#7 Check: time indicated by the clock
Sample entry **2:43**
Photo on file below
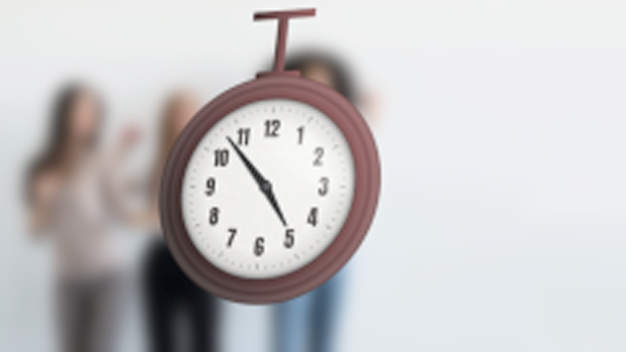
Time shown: **4:53**
